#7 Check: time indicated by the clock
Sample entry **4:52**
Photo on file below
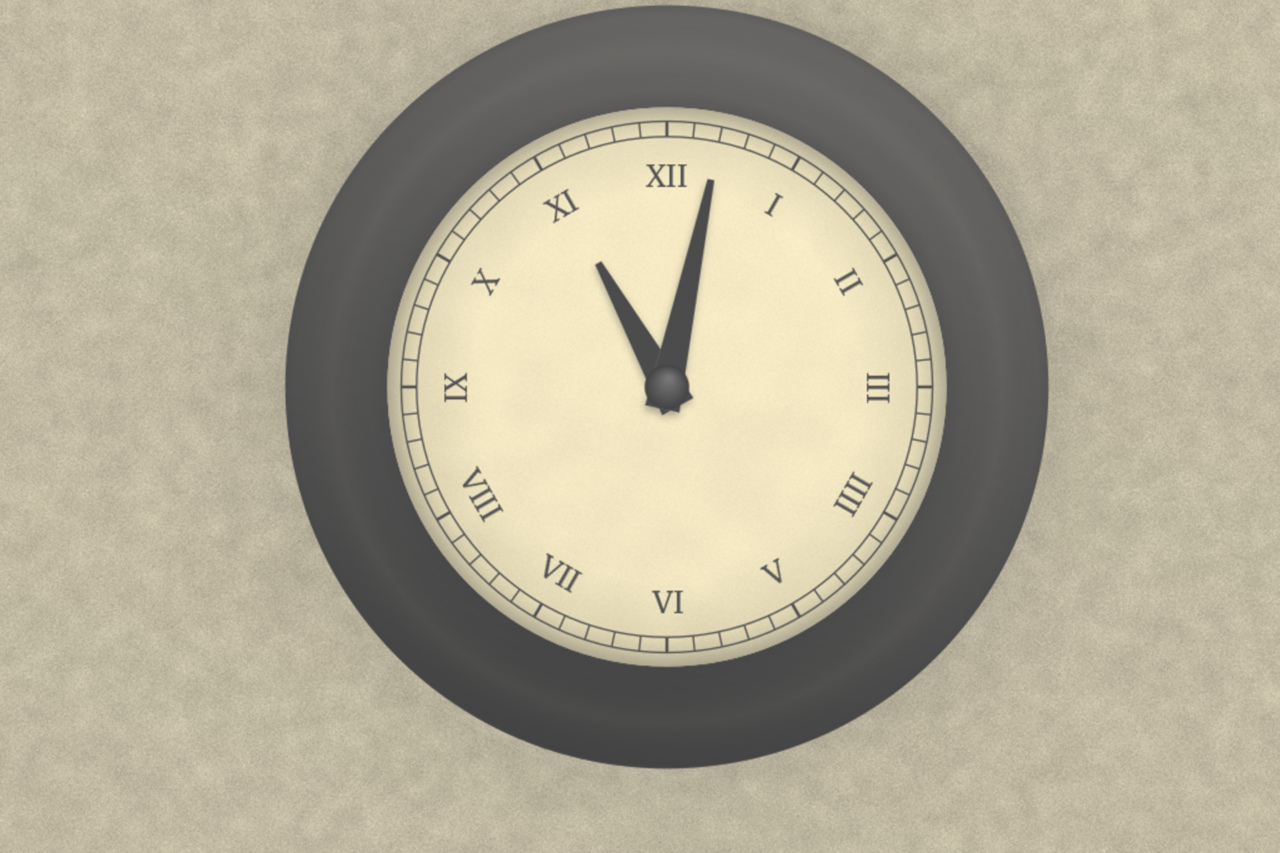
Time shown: **11:02**
